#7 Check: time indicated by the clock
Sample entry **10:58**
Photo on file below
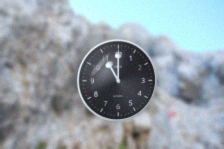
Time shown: **11:00**
